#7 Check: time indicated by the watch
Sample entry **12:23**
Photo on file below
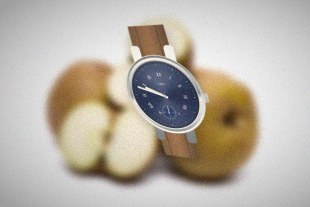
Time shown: **9:48**
